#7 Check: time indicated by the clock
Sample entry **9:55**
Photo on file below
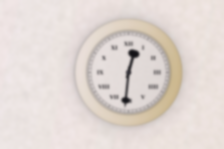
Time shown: **12:31**
